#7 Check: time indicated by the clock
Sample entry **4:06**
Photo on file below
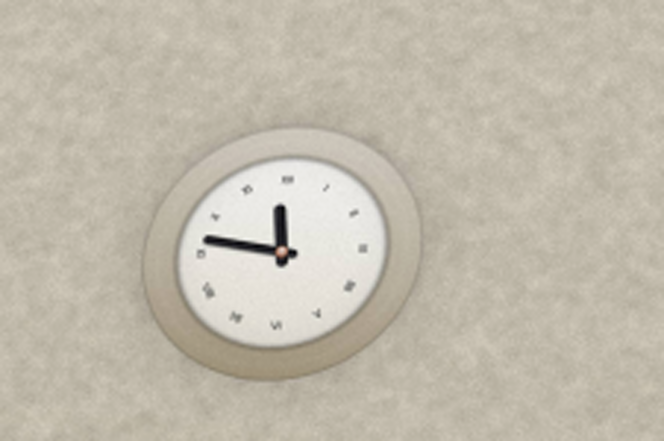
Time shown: **11:47**
